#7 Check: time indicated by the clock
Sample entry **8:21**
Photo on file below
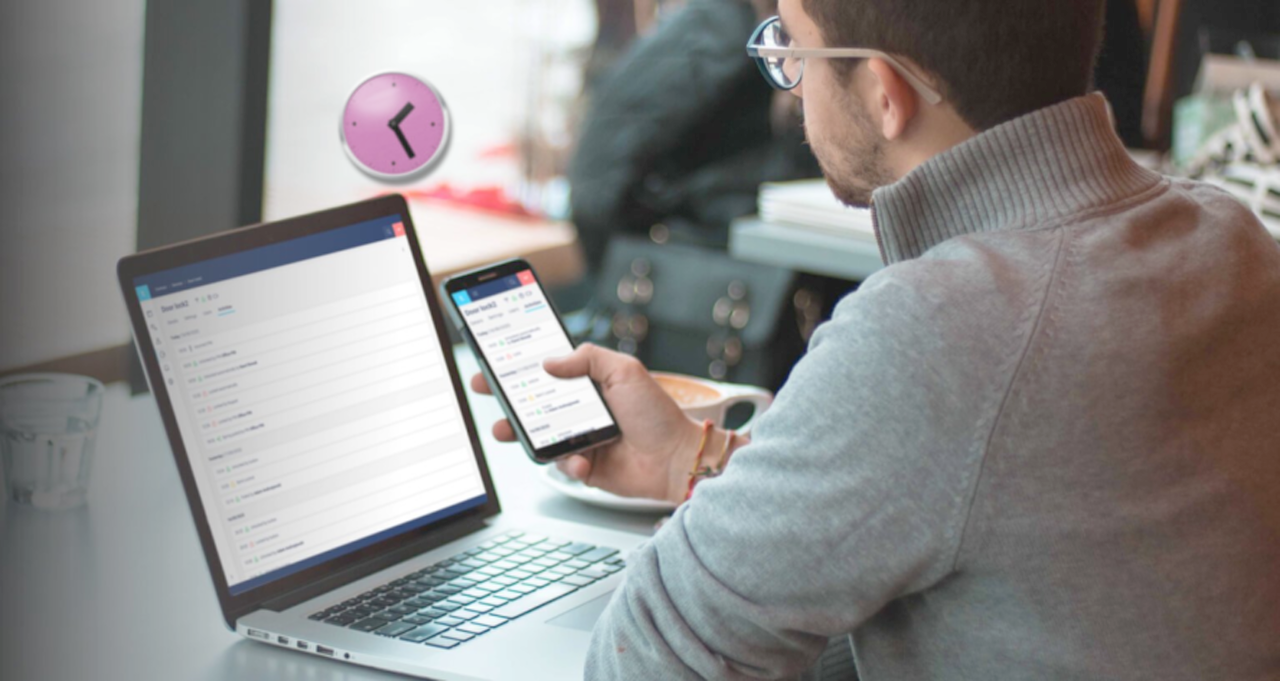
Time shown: **1:25**
